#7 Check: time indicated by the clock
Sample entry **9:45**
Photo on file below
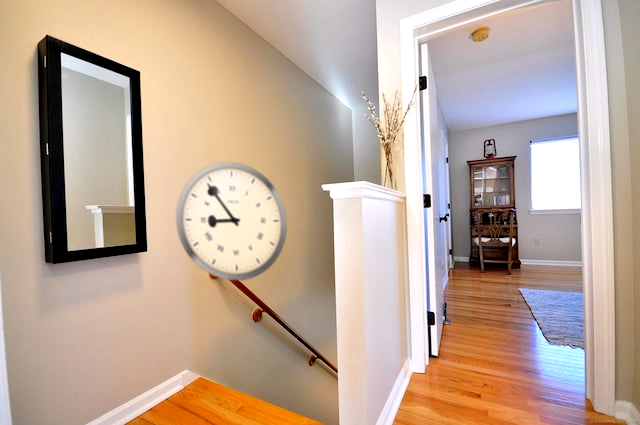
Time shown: **8:54**
